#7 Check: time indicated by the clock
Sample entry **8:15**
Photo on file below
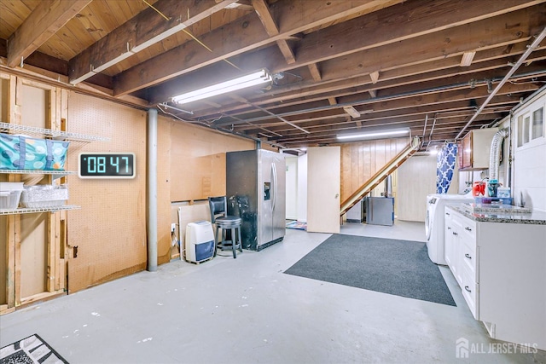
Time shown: **8:47**
